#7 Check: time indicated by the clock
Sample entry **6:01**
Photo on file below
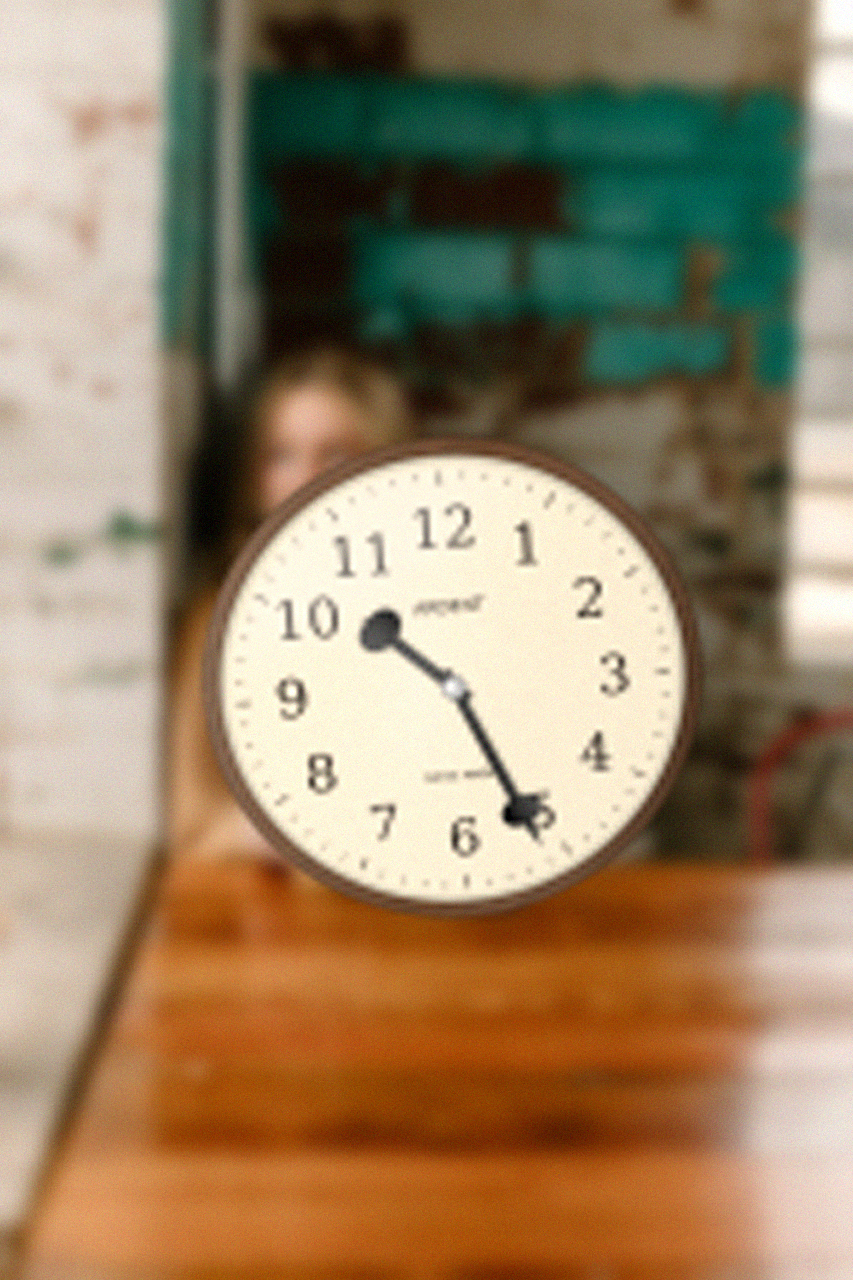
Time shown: **10:26**
